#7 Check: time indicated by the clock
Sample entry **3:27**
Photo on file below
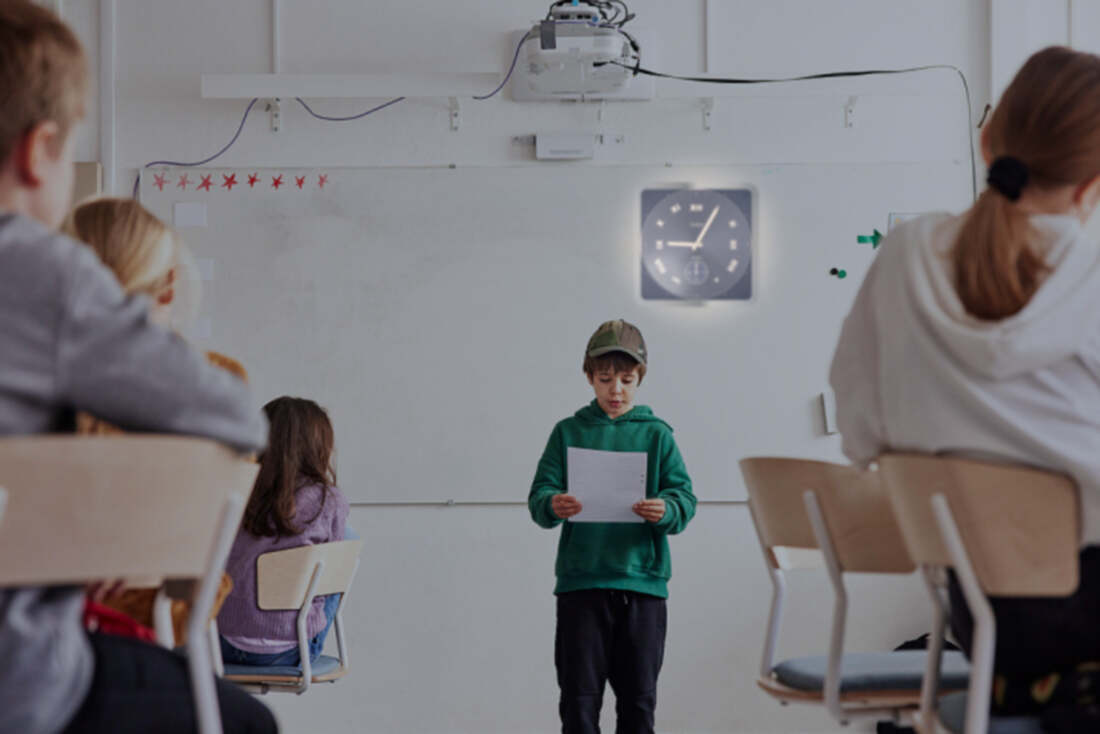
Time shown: **9:05**
